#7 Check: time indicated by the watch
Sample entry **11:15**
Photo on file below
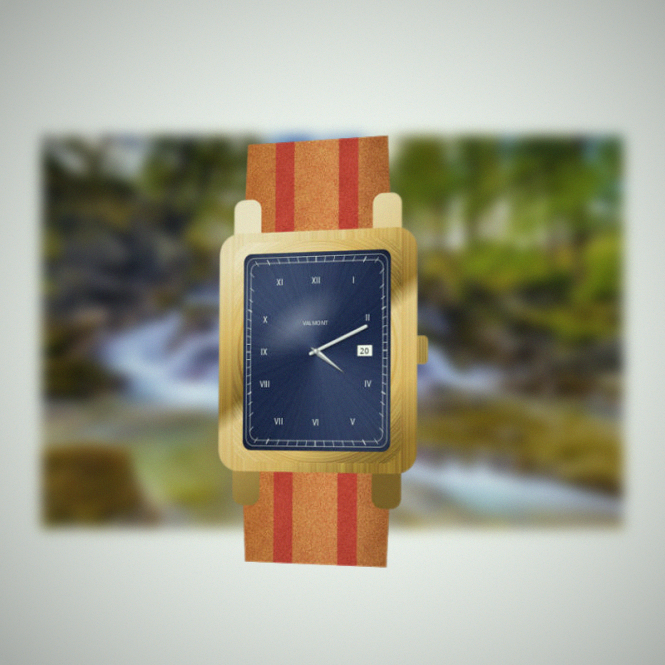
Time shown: **4:11**
